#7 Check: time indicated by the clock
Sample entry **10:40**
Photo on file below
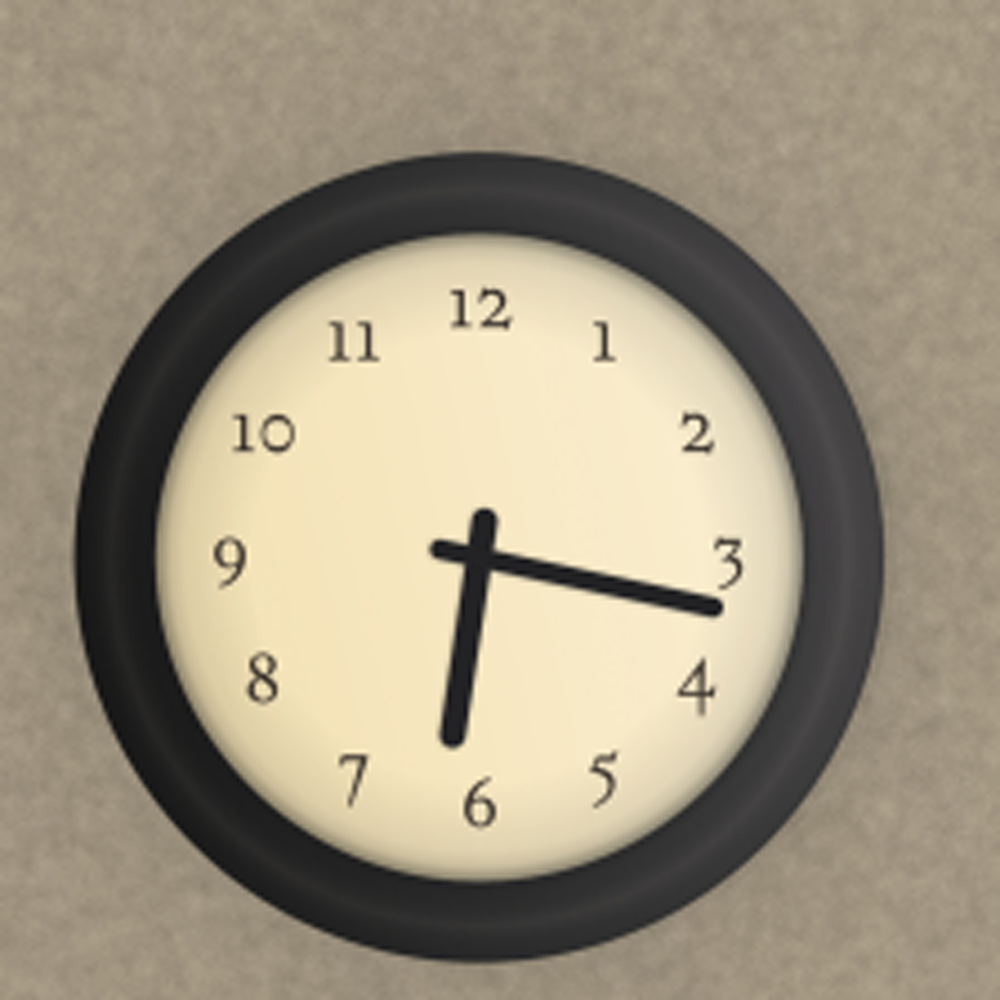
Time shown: **6:17**
